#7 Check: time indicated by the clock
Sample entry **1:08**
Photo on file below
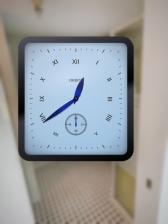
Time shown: **12:39**
